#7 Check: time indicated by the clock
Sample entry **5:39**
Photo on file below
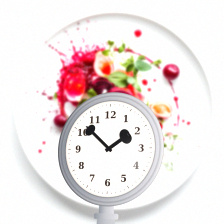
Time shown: **1:52**
